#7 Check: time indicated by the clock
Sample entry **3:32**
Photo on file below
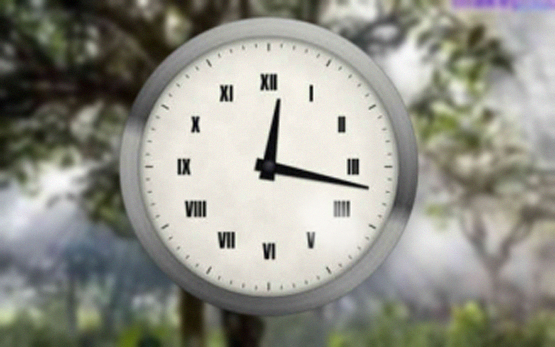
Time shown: **12:17**
